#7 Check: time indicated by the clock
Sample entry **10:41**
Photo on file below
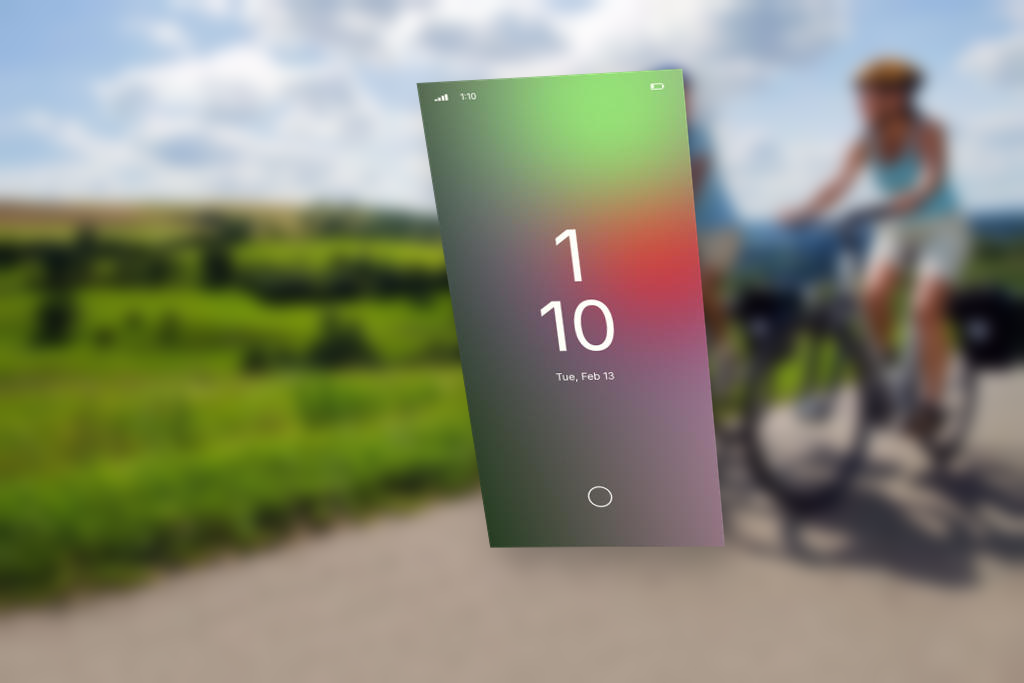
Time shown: **1:10**
